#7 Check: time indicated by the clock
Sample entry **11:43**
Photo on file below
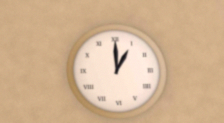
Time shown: **1:00**
